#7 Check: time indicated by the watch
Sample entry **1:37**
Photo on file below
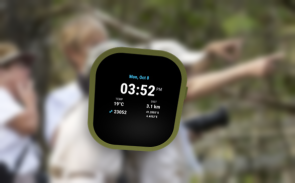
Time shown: **3:52**
